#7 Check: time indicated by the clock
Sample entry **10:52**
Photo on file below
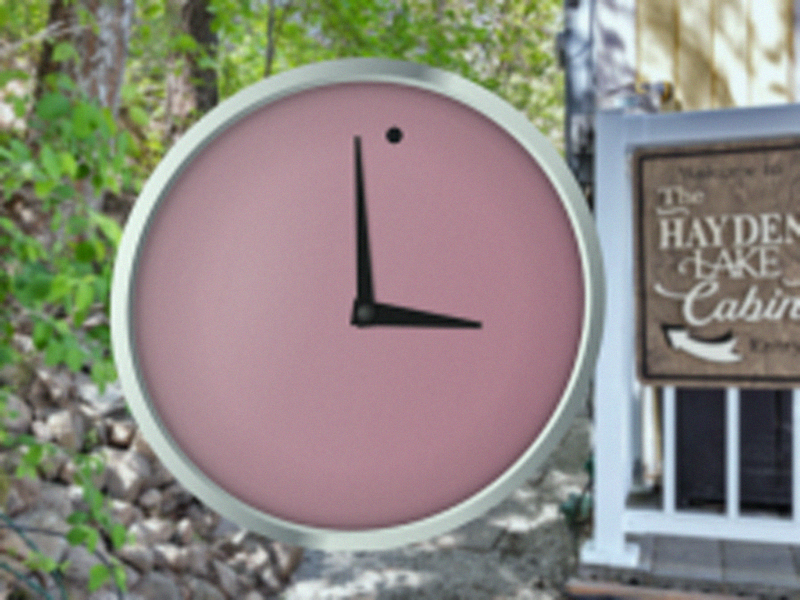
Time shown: **2:58**
